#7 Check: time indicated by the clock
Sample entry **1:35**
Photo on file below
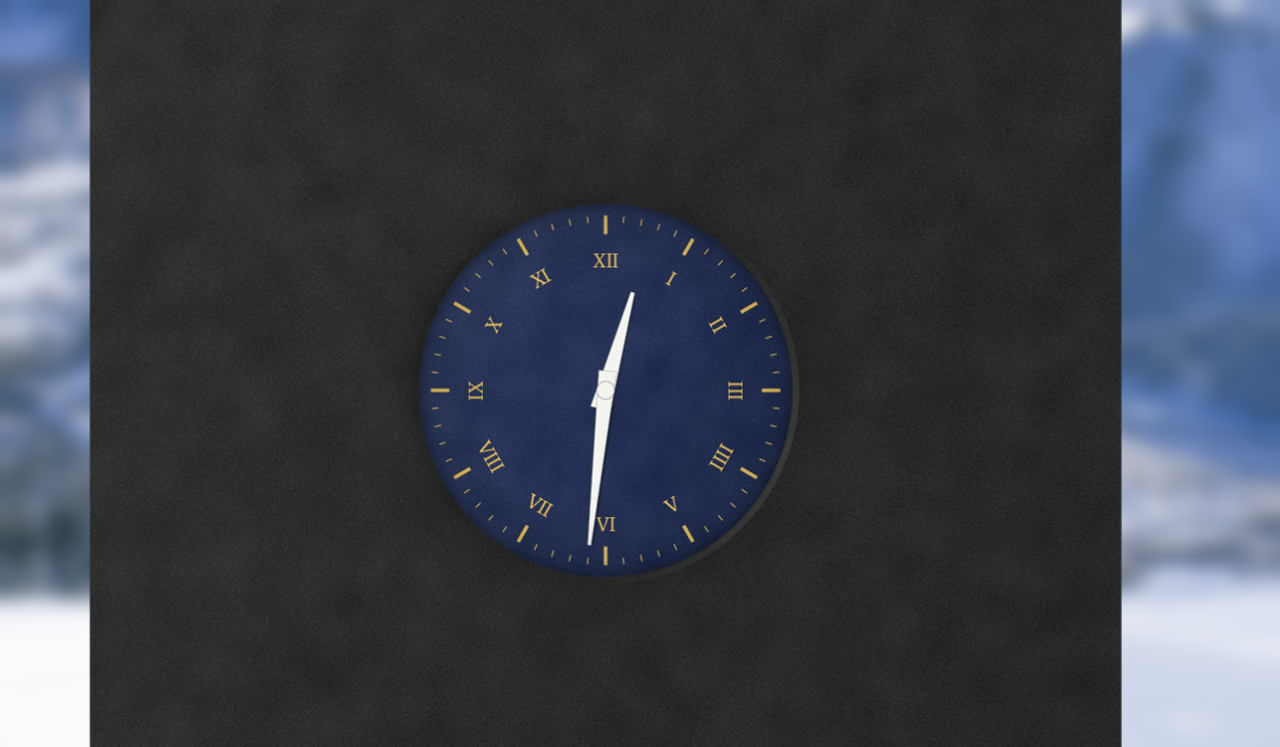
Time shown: **12:31**
